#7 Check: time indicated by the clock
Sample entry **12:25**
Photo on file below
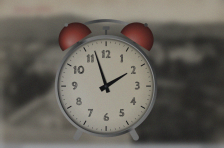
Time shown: **1:57**
